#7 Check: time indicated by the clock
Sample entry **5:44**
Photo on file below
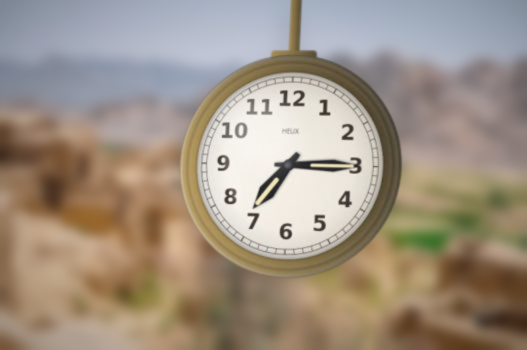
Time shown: **7:15**
